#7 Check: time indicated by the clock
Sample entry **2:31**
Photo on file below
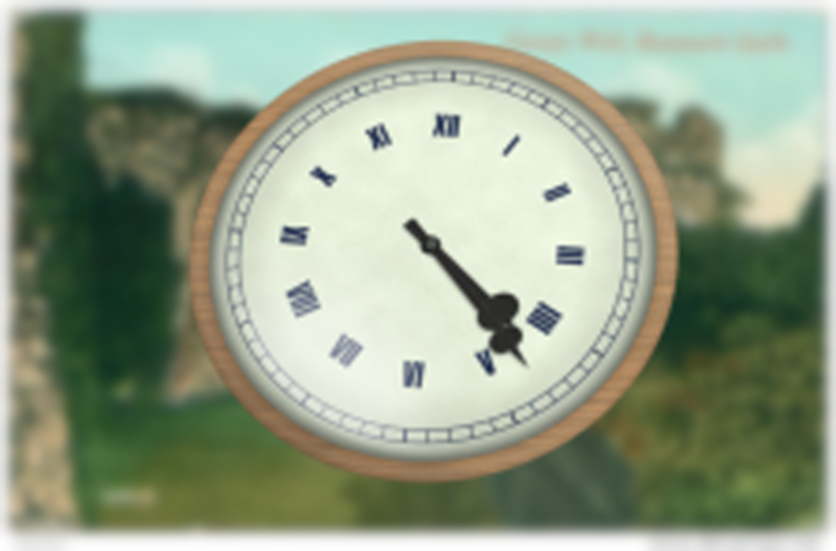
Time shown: **4:23**
